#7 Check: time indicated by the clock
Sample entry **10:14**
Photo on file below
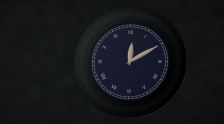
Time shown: **12:10**
